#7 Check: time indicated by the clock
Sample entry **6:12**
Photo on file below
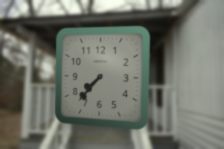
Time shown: **7:37**
